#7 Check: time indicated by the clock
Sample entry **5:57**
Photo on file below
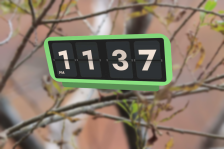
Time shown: **11:37**
